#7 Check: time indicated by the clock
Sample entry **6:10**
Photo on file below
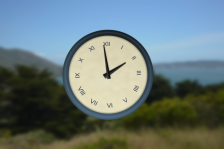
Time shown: **1:59**
